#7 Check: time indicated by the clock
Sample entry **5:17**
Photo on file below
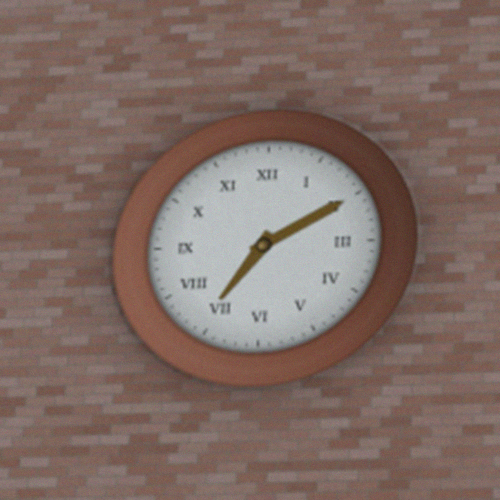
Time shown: **7:10**
